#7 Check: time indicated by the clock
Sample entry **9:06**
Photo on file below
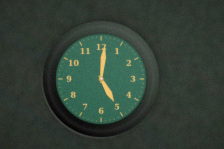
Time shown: **5:01**
